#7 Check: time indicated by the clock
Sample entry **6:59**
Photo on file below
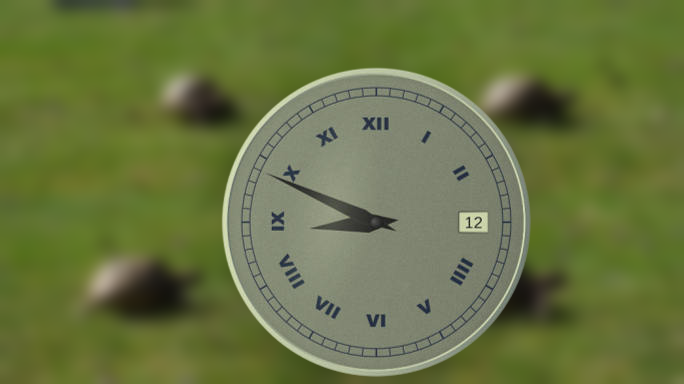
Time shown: **8:49**
